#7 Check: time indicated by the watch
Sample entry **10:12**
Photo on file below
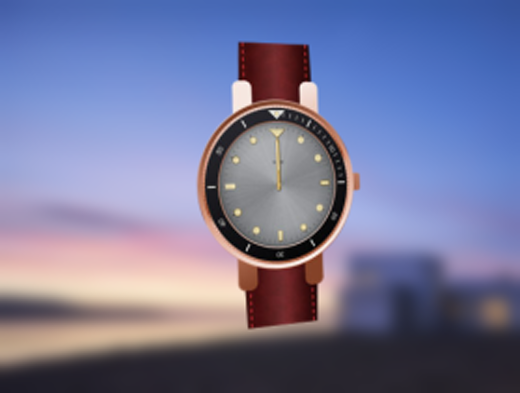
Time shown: **12:00**
